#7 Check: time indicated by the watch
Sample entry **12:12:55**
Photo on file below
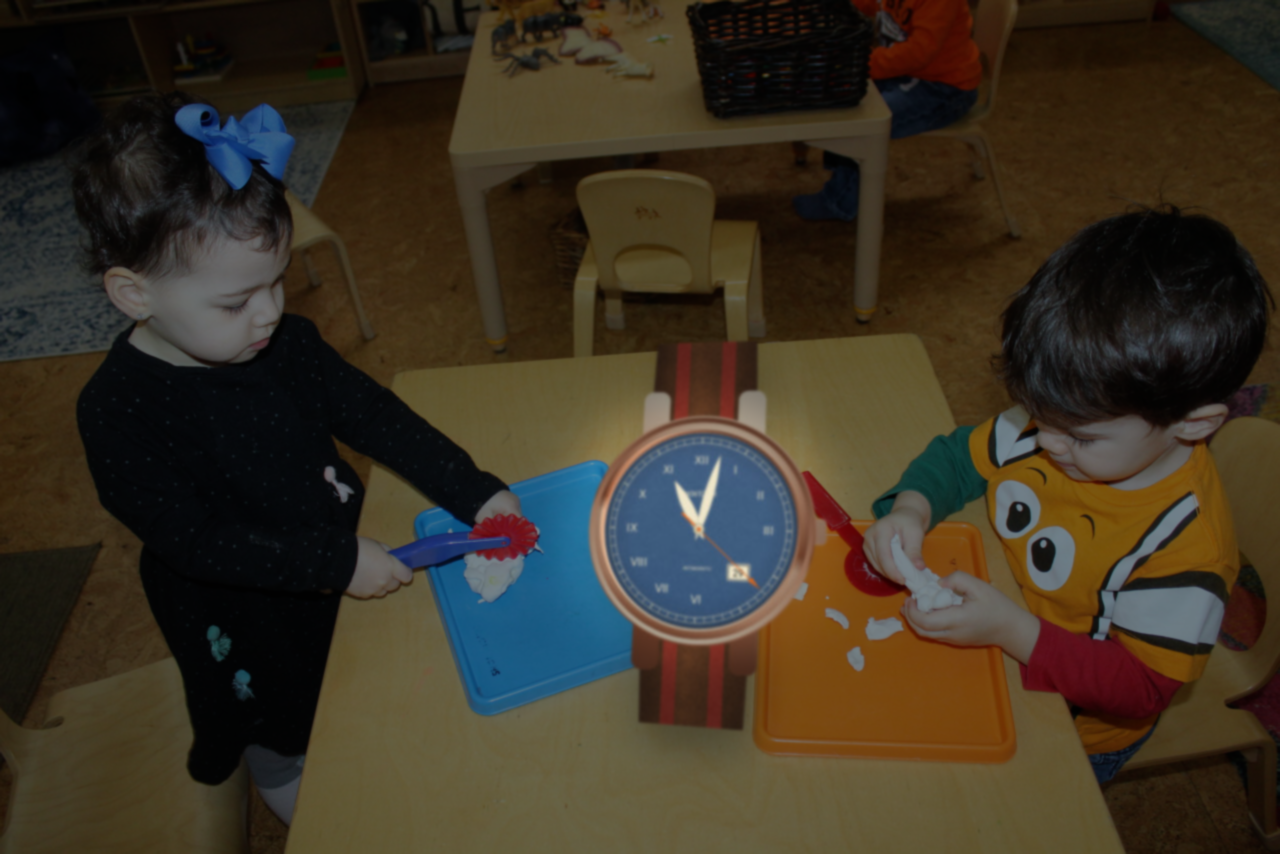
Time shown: **11:02:22**
